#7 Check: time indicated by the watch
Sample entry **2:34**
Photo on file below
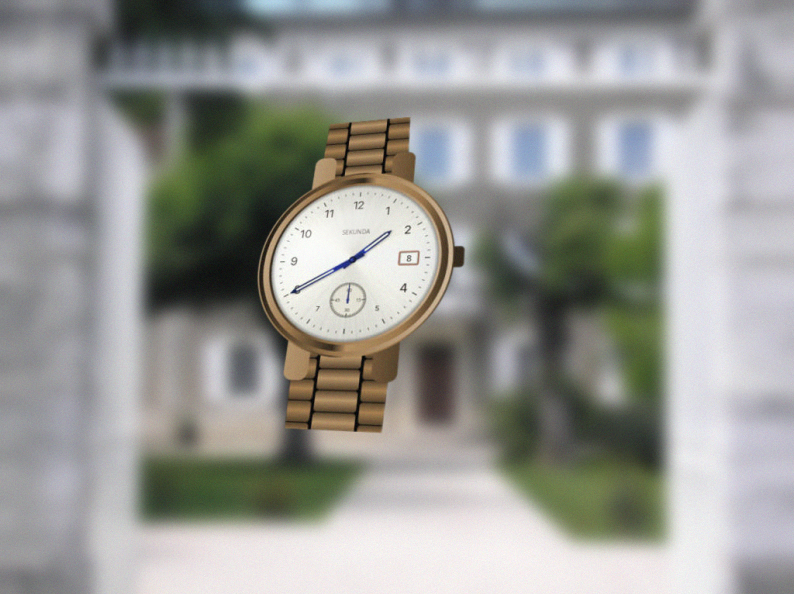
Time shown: **1:40**
